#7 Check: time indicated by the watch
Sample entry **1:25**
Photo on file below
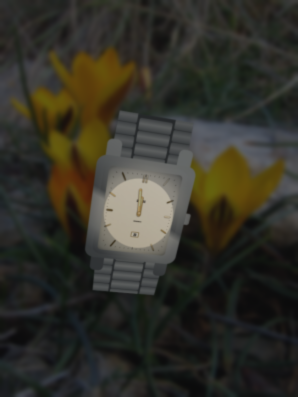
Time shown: **11:59**
